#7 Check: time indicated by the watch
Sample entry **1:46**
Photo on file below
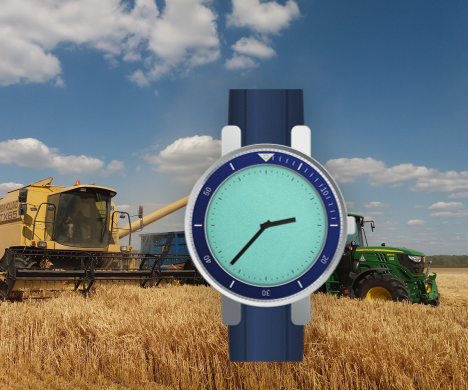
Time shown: **2:37**
